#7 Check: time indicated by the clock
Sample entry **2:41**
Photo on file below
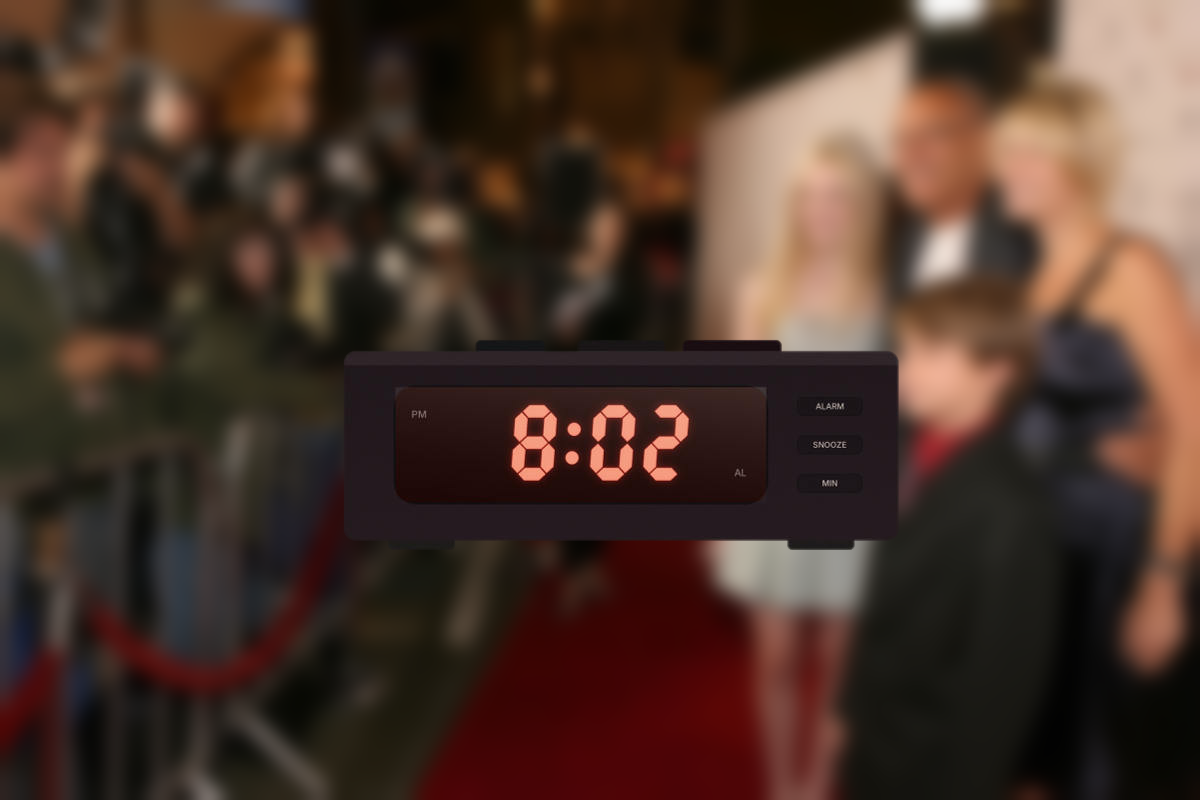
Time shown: **8:02**
